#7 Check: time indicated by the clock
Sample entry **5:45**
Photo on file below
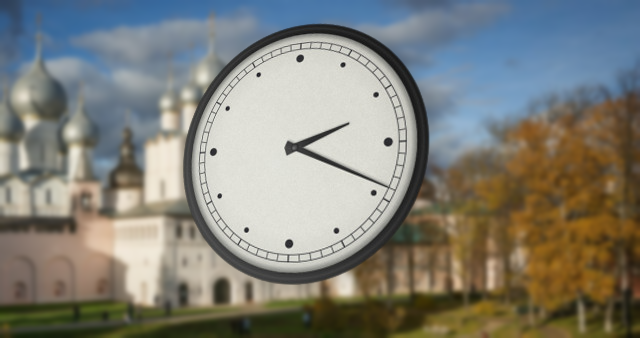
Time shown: **2:19**
